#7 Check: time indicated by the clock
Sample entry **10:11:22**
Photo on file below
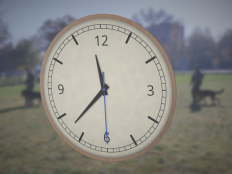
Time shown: **11:37:30**
